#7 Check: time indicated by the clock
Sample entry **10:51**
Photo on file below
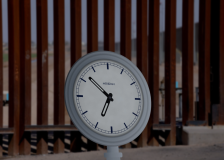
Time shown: **6:52**
